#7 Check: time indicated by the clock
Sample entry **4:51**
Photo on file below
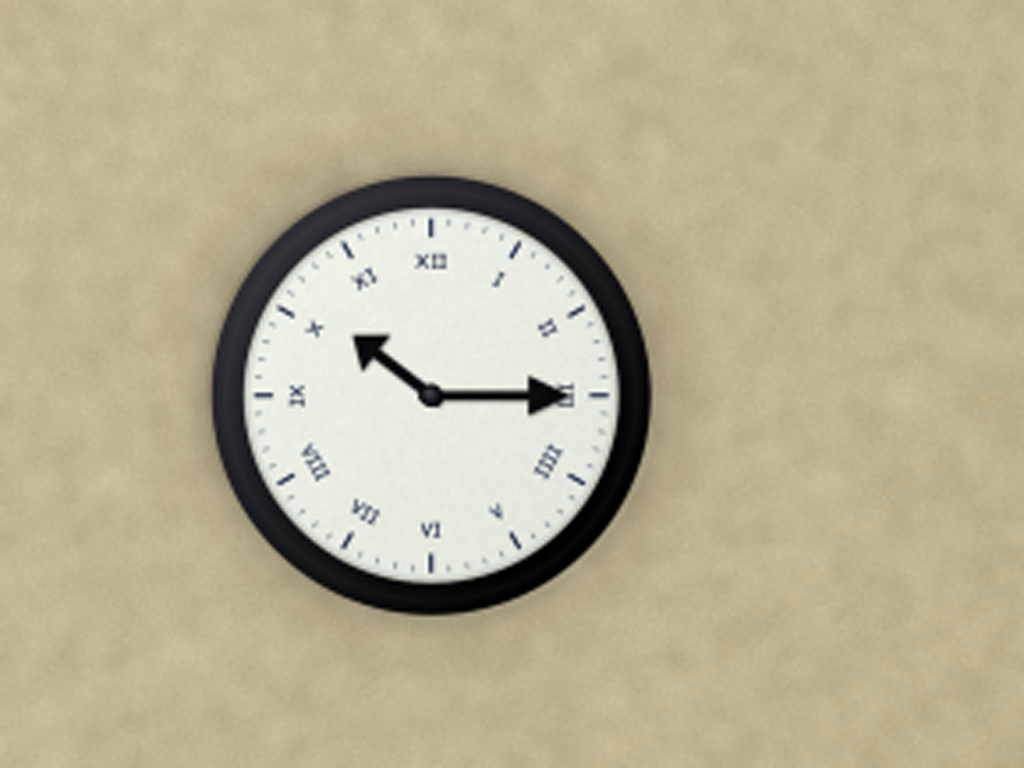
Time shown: **10:15**
